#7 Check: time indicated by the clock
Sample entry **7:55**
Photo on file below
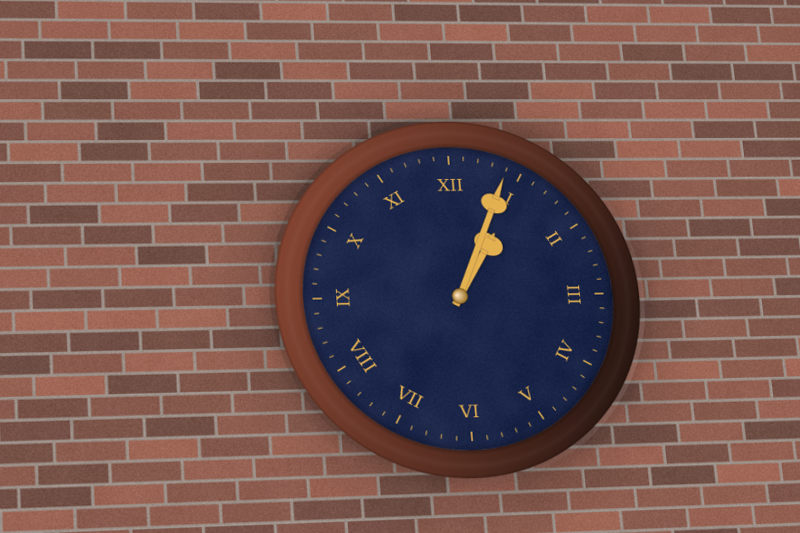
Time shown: **1:04**
